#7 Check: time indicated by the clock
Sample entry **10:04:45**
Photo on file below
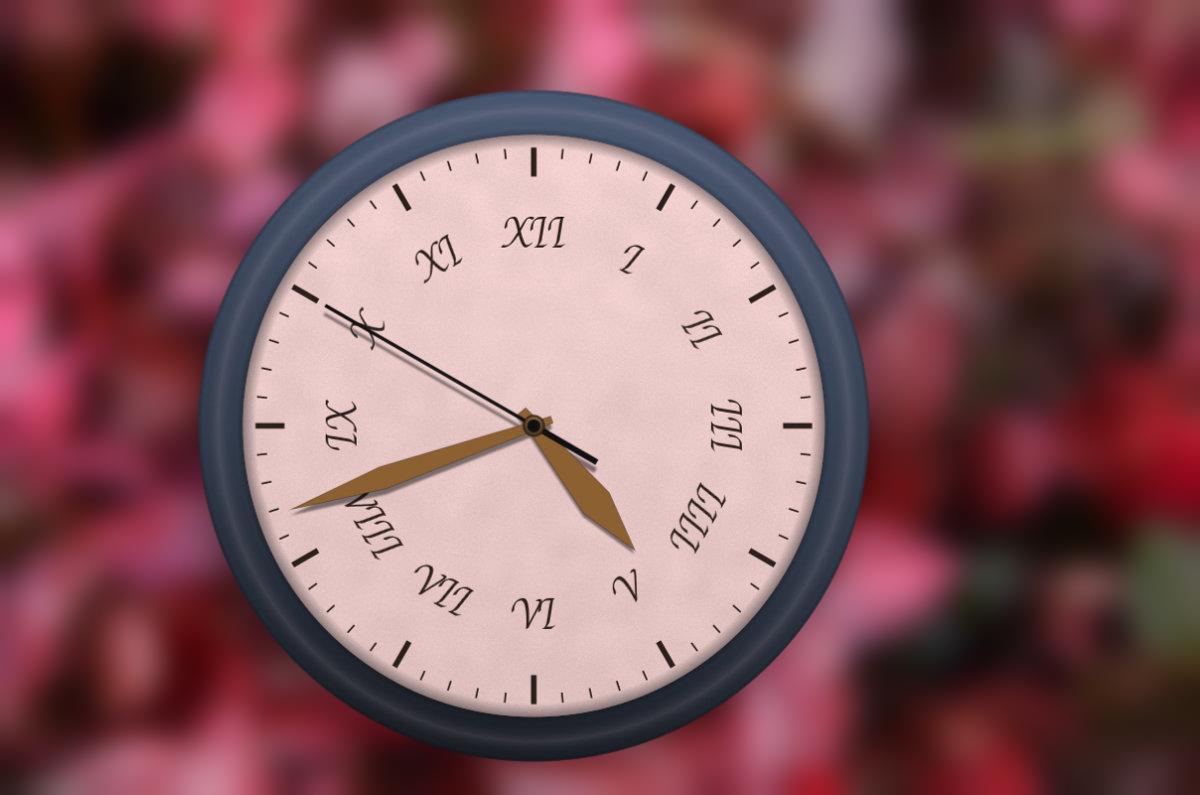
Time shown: **4:41:50**
